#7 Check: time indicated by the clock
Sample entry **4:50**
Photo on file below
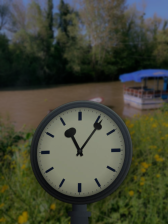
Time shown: **11:06**
